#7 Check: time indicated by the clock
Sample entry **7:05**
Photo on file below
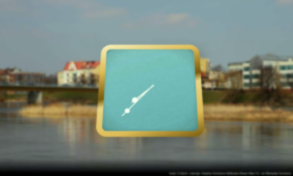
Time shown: **7:37**
